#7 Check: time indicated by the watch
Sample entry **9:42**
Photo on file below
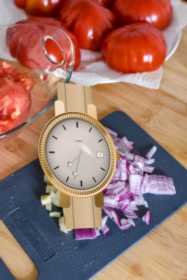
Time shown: **7:33**
